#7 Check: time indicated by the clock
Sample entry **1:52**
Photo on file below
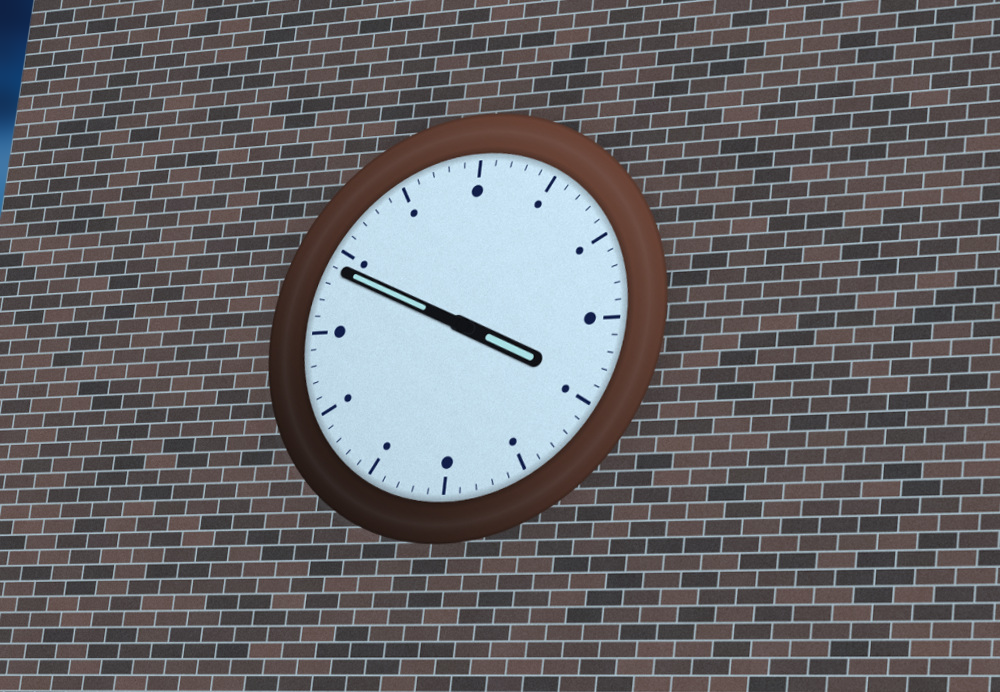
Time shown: **3:49**
